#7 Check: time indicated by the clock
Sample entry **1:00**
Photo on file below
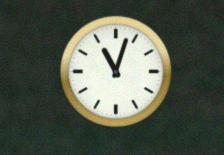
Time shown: **11:03**
